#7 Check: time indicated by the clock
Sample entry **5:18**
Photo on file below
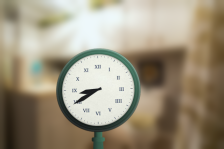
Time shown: **8:40**
